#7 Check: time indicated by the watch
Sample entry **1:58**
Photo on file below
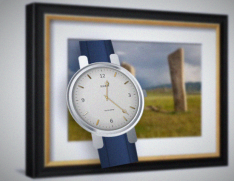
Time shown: **12:23**
